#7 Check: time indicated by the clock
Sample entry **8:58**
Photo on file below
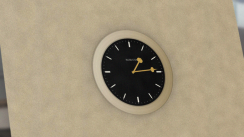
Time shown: **1:14**
